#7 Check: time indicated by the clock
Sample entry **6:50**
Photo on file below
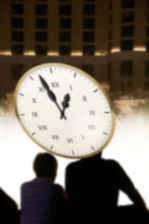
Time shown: **12:57**
